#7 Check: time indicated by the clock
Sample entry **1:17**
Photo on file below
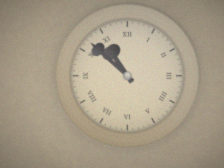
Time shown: **10:52**
